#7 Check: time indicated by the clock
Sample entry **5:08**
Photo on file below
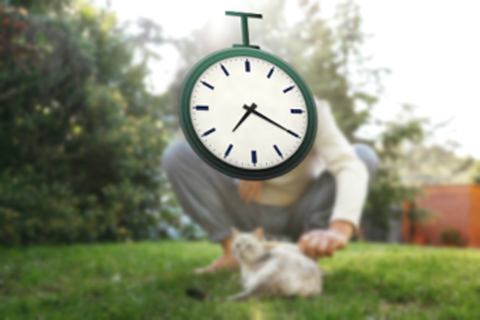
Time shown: **7:20**
